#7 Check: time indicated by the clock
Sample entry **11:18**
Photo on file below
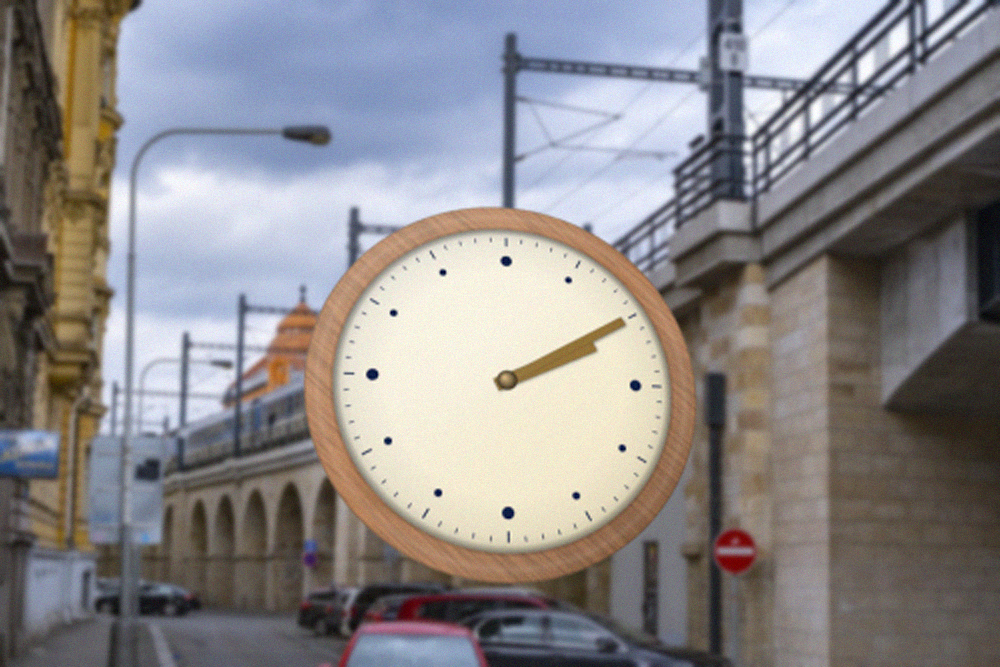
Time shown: **2:10**
